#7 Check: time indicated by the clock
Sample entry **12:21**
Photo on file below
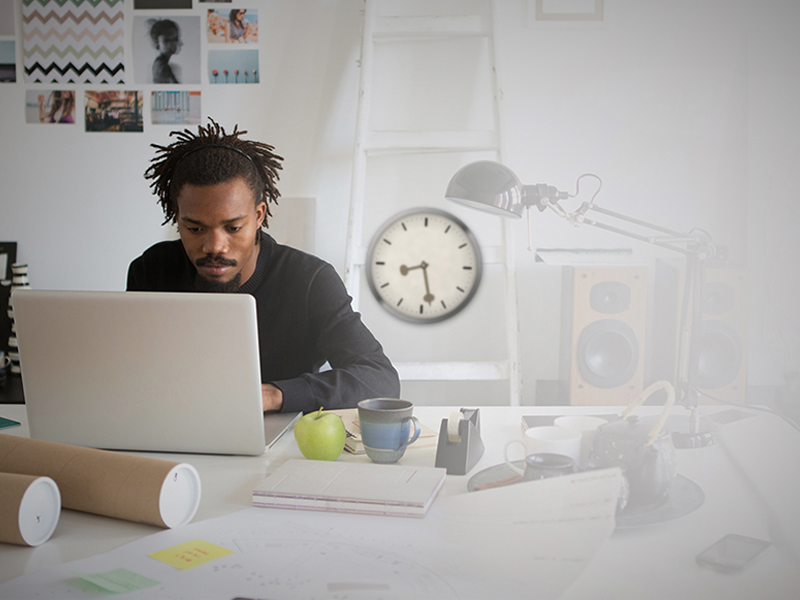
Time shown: **8:28**
